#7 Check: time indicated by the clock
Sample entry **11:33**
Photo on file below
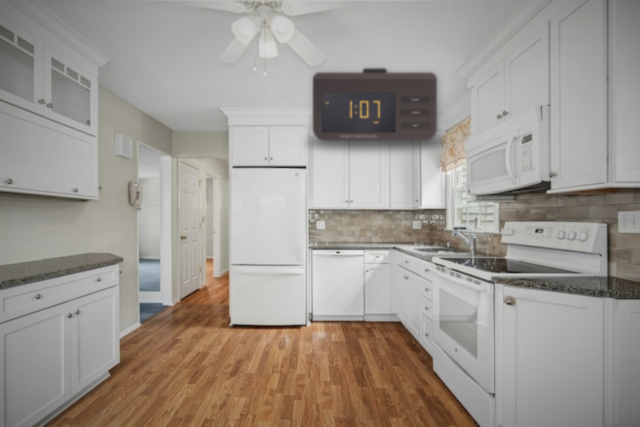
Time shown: **1:07**
